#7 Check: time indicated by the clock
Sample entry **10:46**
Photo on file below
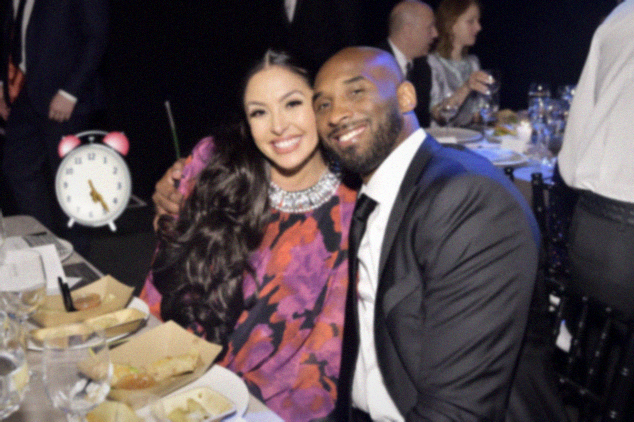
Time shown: **5:24**
